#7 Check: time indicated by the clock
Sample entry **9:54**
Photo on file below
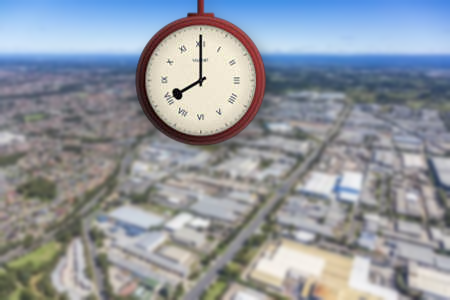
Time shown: **8:00**
